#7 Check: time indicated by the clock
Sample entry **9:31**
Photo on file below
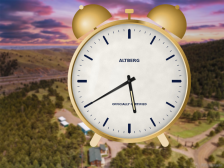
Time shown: **5:40**
